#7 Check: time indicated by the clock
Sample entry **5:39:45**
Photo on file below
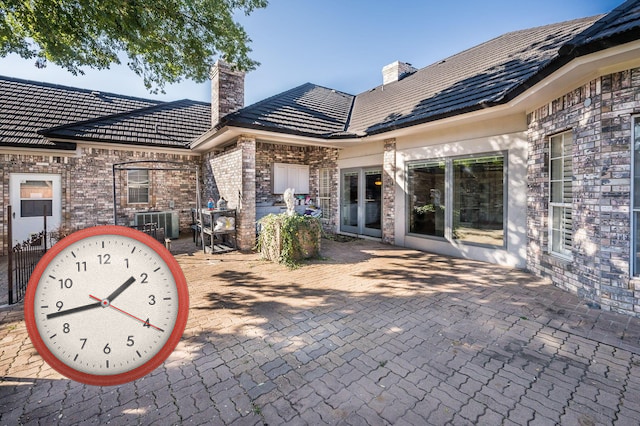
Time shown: **1:43:20**
